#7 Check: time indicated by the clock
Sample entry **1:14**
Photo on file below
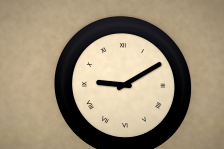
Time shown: **9:10**
